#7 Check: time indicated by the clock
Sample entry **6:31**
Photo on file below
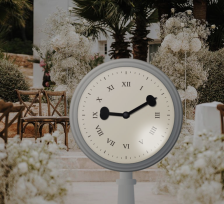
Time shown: **9:10**
